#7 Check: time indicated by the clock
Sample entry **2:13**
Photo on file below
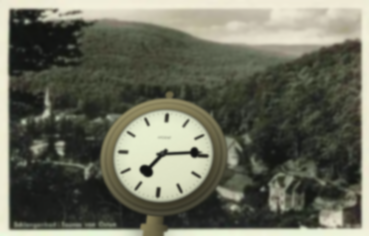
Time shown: **7:14**
